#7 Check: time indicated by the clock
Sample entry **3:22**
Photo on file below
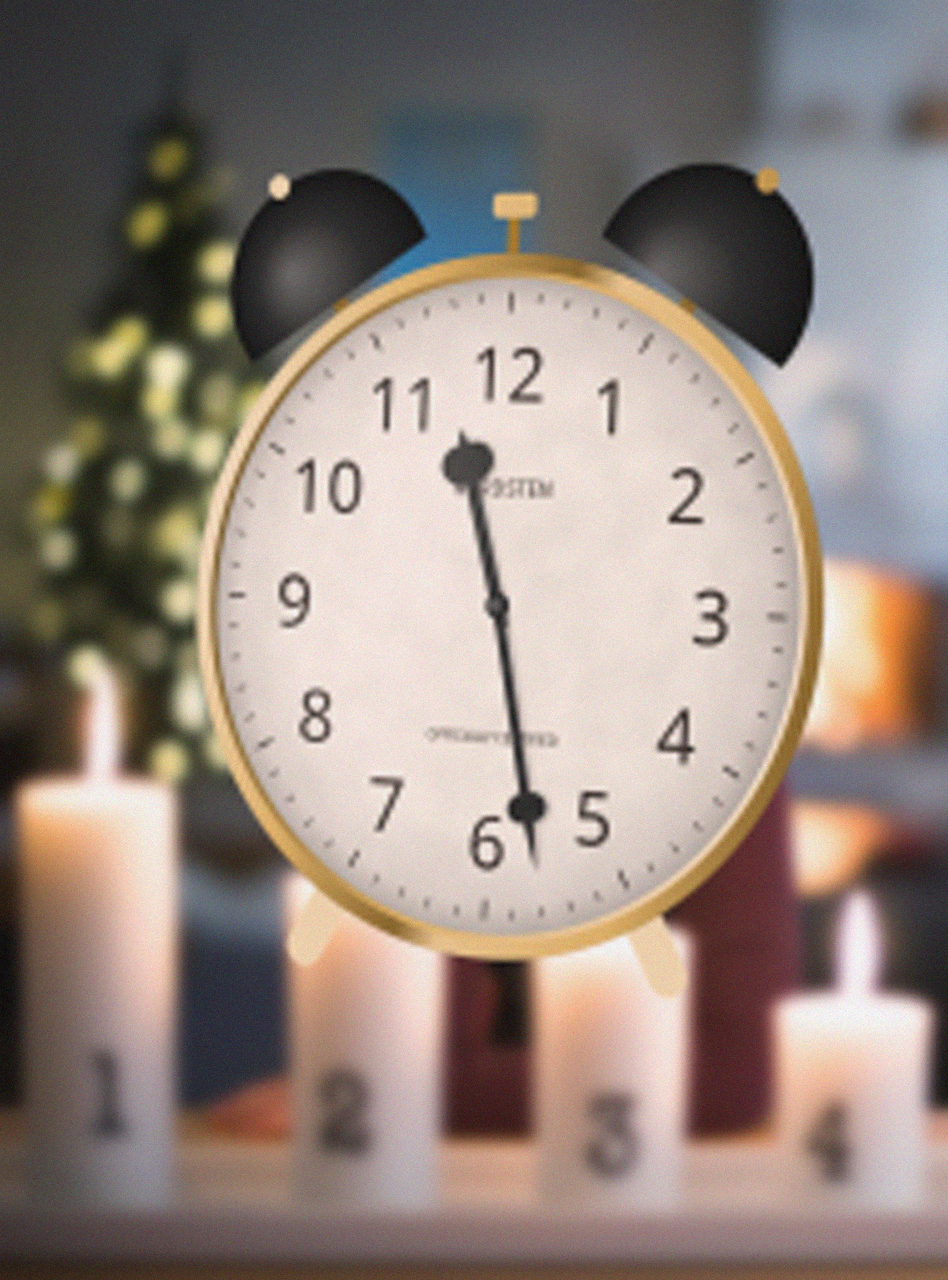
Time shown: **11:28**
